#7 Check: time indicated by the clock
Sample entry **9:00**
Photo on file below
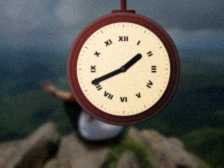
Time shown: **1:41**
